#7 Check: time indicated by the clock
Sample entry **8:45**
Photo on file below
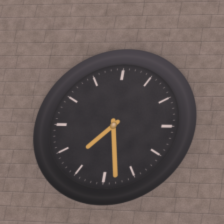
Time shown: **7:28**
